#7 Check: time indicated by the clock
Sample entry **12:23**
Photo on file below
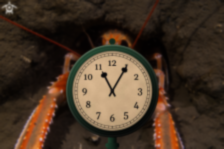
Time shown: **11:05**
